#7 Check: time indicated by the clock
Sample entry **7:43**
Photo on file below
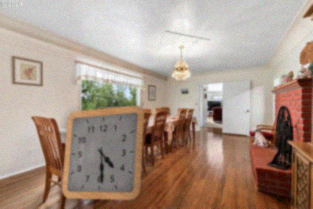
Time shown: **4:29**
